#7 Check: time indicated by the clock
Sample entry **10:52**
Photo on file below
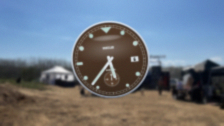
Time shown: **5:37**
